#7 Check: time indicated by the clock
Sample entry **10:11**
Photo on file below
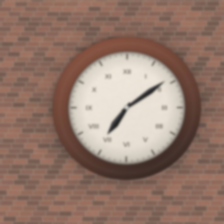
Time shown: **7:09**
